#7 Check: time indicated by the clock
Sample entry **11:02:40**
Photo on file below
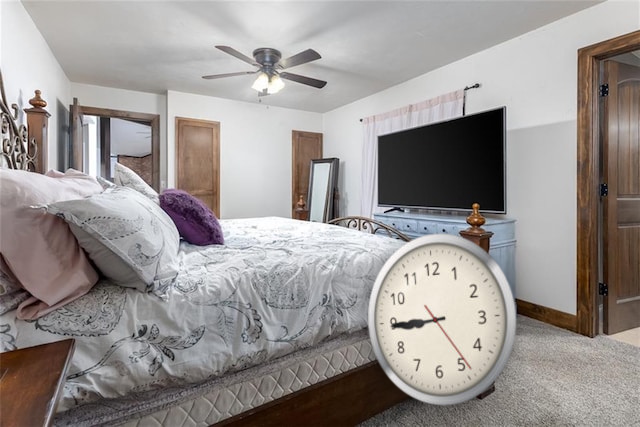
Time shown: **8:44:24**
